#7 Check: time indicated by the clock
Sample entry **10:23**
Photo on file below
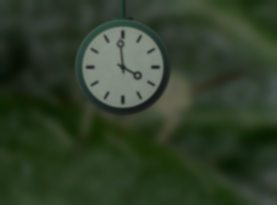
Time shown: **3:59**
